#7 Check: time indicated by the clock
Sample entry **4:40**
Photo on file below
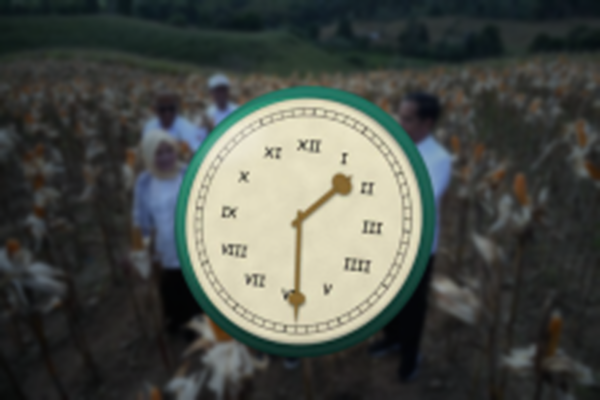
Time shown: **1:29**
